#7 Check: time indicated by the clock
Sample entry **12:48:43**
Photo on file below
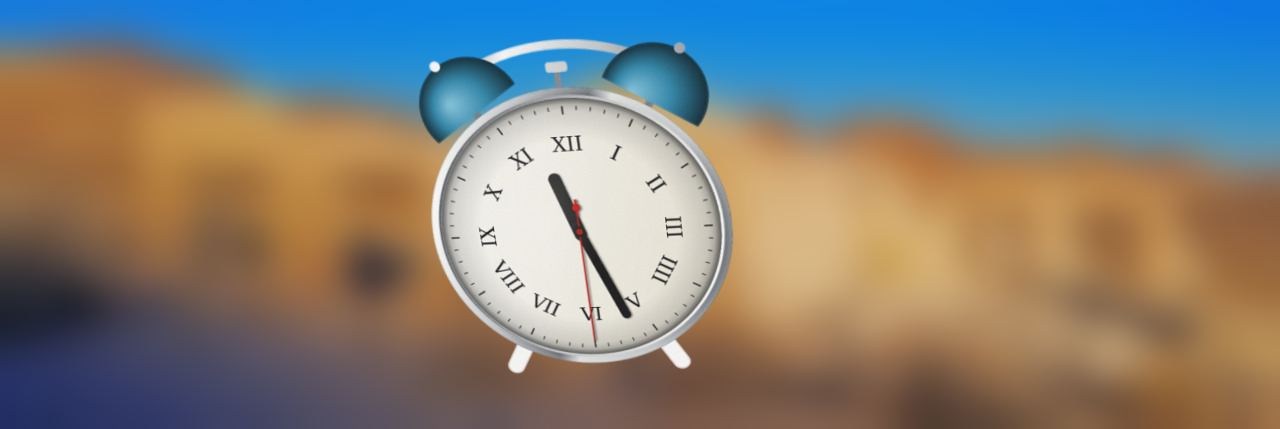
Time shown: **11:26:30**
